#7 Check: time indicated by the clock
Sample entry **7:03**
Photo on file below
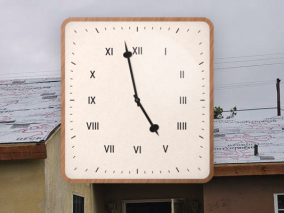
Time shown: **4:58**
